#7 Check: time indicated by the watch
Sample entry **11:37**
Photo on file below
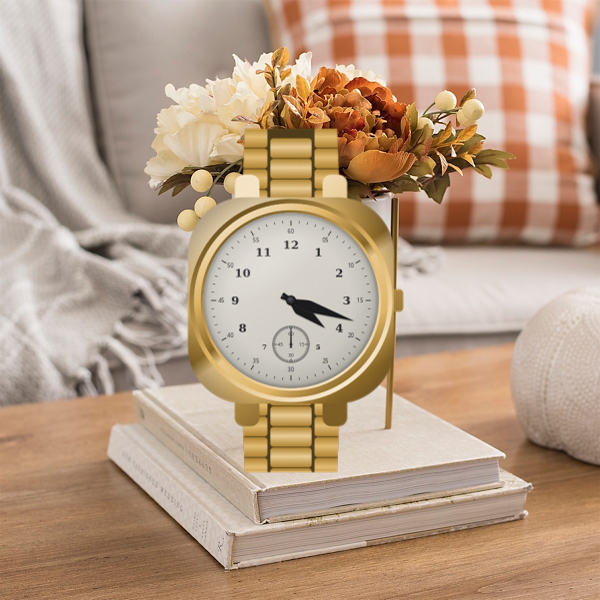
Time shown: **4:18**
